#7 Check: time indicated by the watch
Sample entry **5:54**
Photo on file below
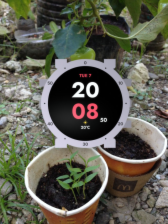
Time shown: **20:08**
